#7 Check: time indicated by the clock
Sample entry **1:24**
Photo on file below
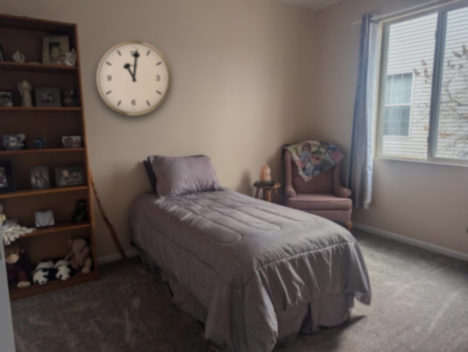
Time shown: **11:01**
